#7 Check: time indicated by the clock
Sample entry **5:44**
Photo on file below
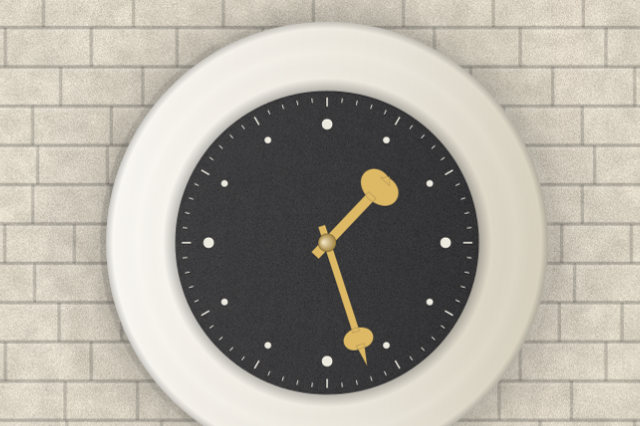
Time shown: **1:27**
